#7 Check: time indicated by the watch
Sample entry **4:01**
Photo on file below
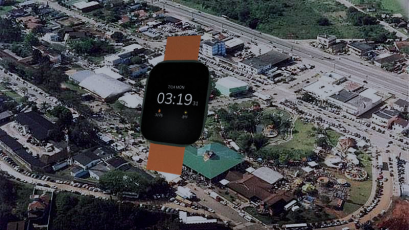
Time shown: **3:19**
